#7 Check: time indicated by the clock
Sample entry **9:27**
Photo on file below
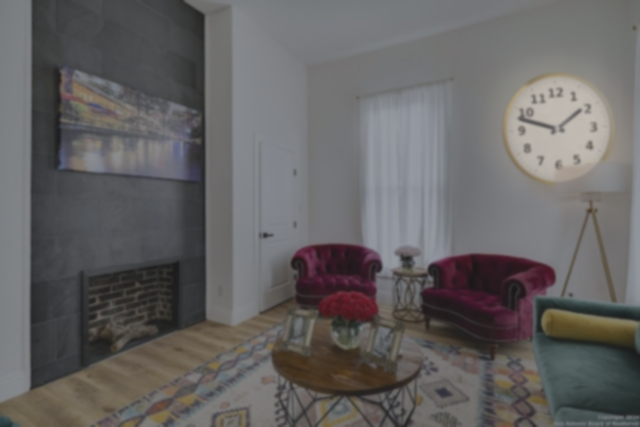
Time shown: **1:48**
